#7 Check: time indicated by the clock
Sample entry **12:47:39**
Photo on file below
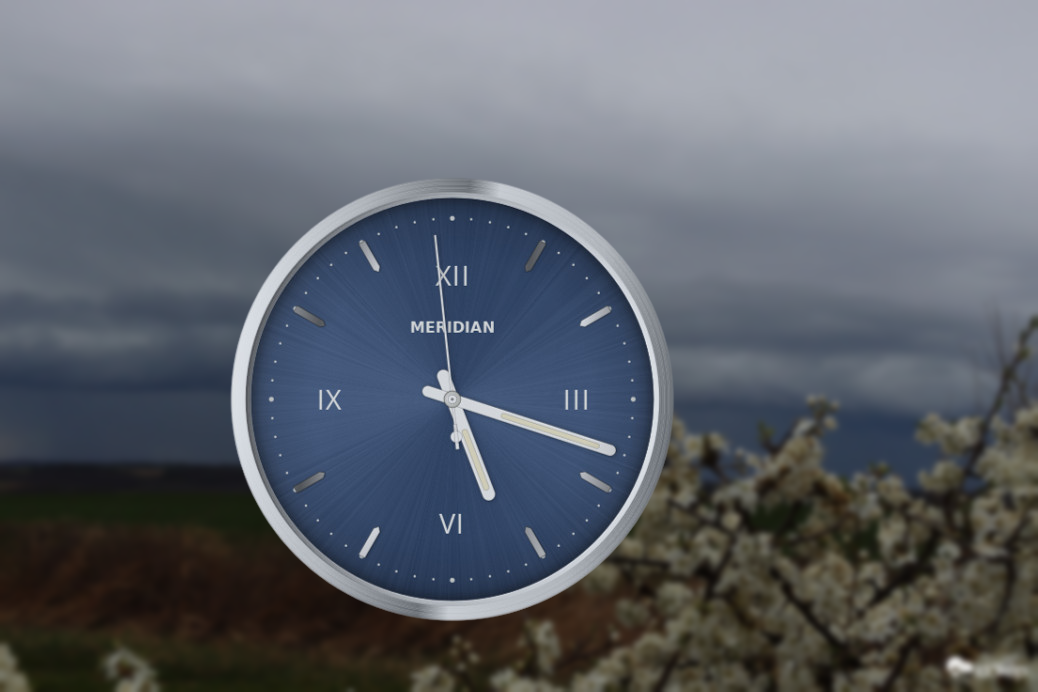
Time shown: **5:17:59**
